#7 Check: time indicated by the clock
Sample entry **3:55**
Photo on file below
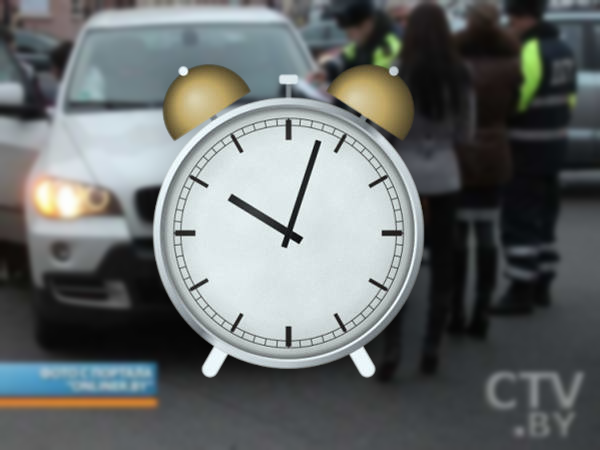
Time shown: **10:03**
